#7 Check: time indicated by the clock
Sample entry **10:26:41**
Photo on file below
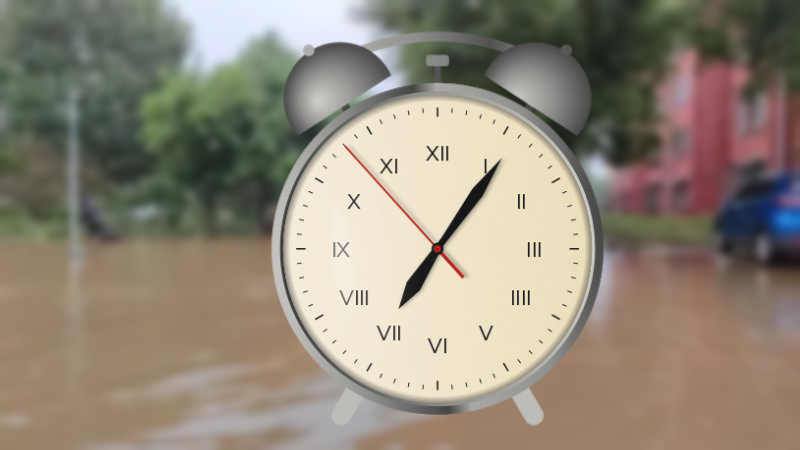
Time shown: **7:05:53**
